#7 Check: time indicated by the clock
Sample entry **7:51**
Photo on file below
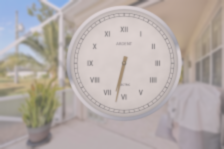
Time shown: **6:32**
